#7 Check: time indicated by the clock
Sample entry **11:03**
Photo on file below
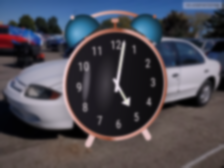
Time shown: **5:02**
